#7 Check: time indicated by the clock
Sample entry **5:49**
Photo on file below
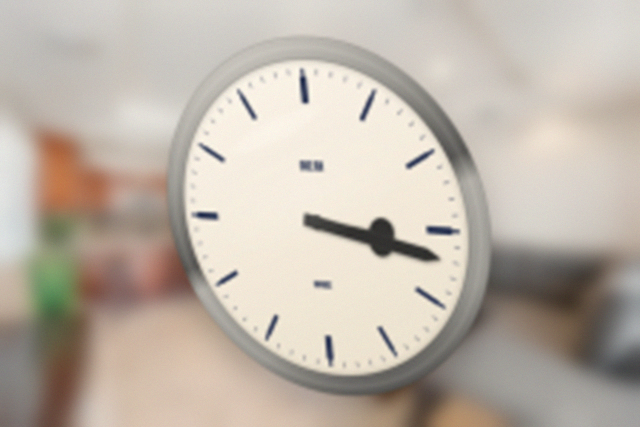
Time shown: **3:17**
